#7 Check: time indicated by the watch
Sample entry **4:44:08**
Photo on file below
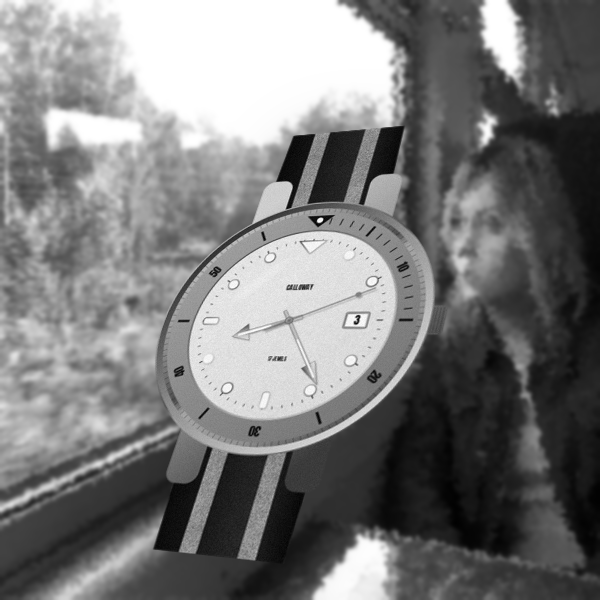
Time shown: **8:24:11**
